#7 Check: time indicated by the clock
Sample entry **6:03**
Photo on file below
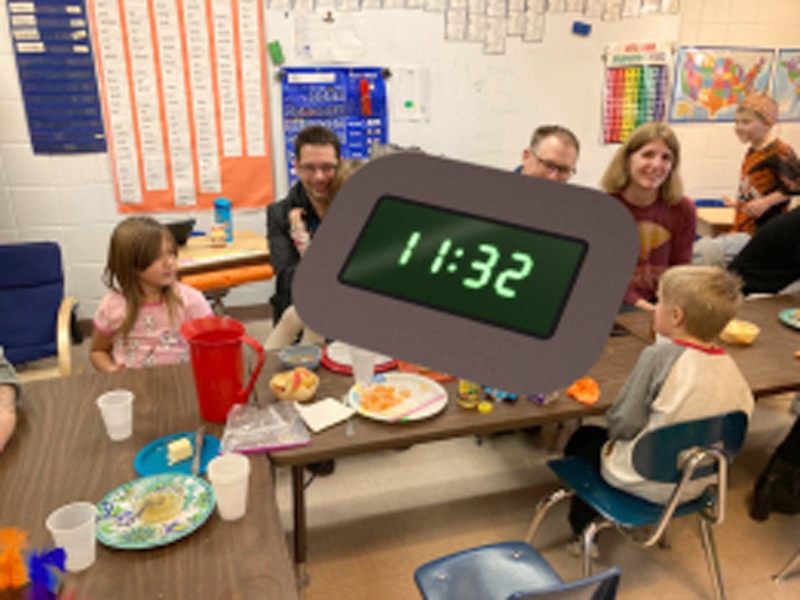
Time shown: **11:32**
